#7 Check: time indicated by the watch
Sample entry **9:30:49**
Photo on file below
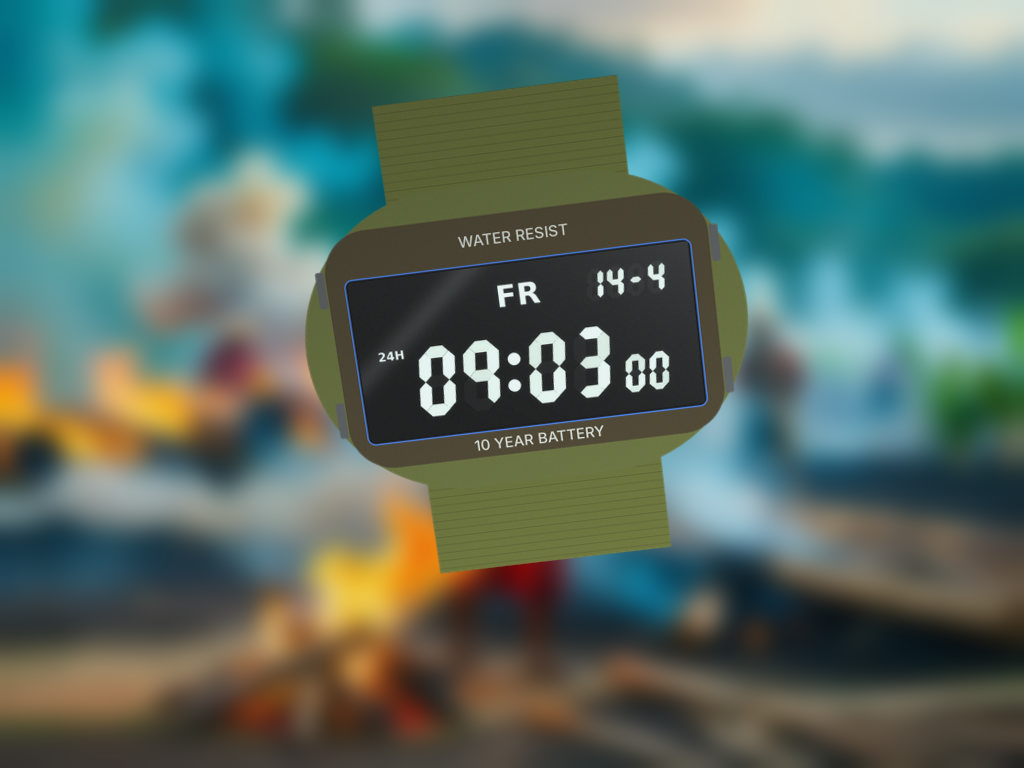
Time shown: **9:03:00**
